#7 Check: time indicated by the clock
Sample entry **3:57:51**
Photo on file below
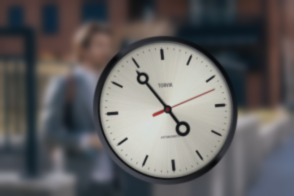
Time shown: **4:54:12**
